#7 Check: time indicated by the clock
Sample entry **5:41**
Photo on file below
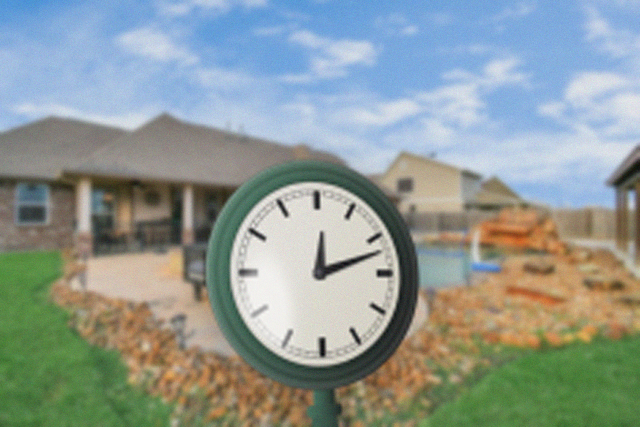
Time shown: **12:12**
